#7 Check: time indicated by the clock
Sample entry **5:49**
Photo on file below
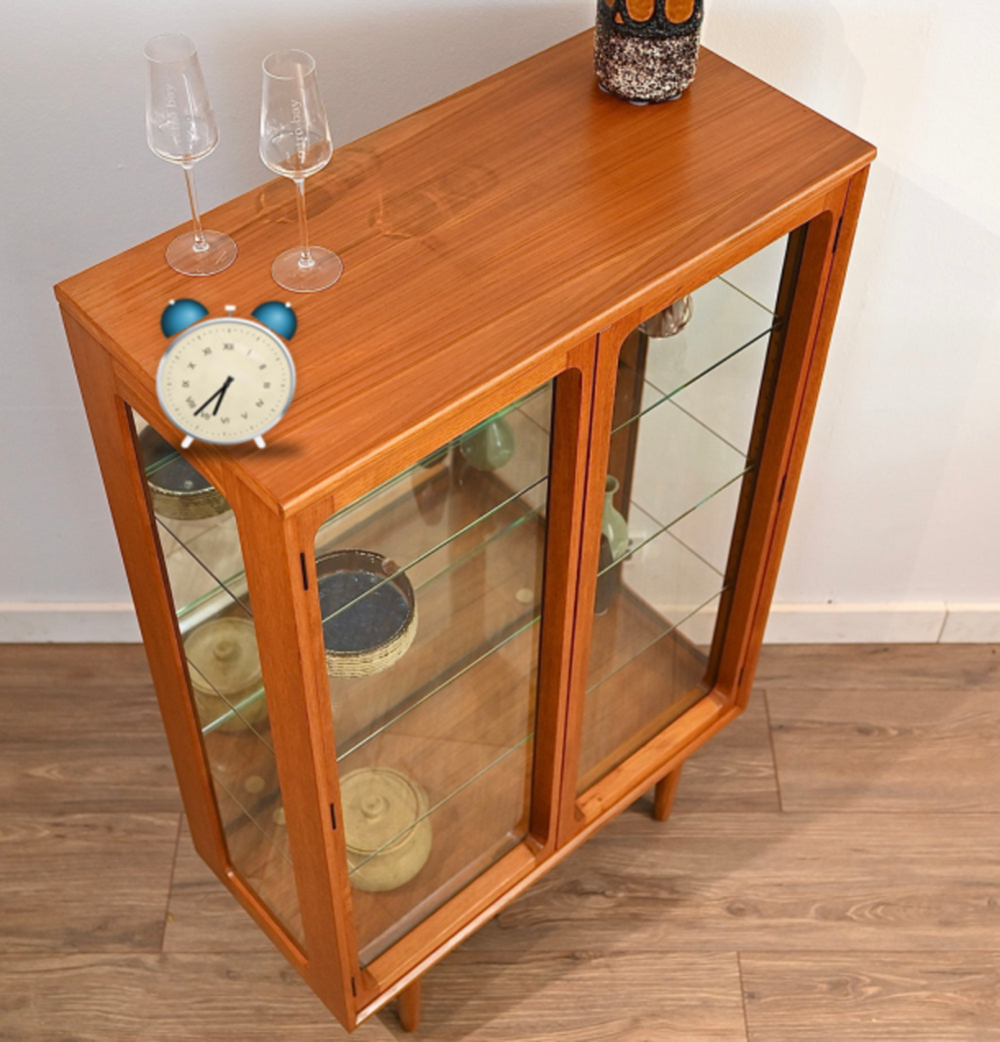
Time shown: **6:37**
